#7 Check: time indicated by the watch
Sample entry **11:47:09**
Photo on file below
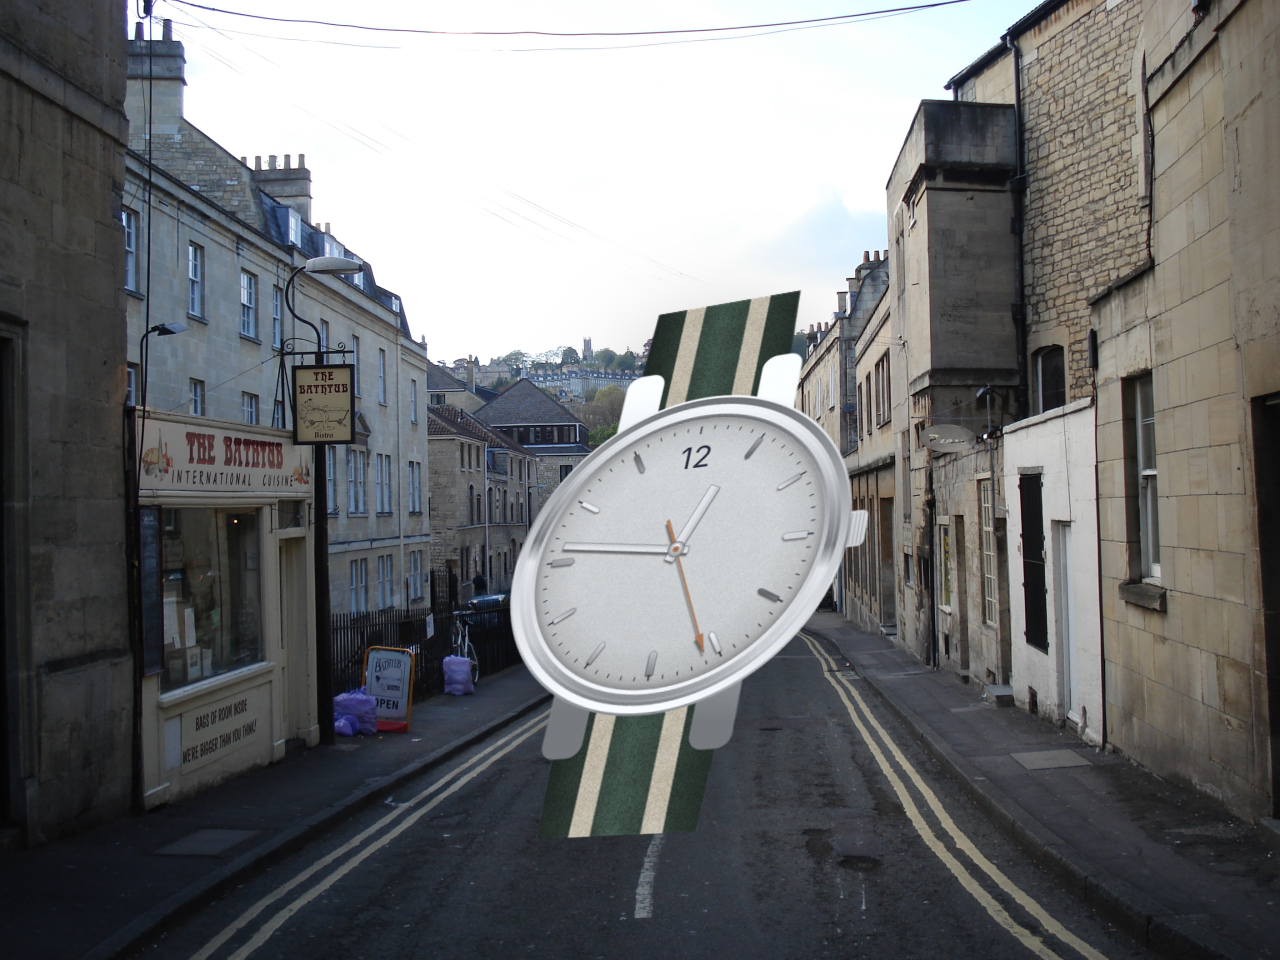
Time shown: **12:46:26**
